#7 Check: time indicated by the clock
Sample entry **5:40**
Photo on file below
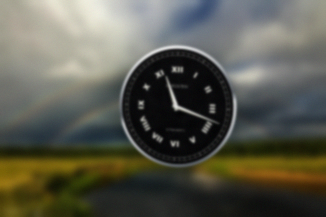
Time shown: **11:18**
